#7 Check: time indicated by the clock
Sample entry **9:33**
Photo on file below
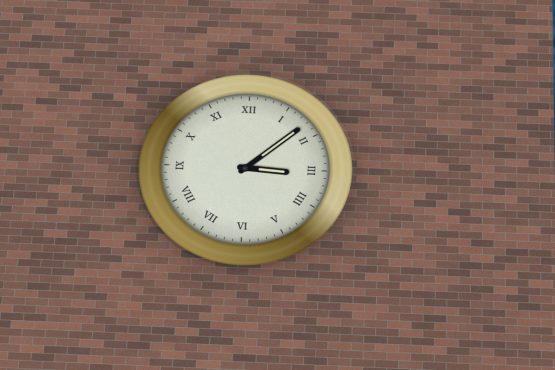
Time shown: **3:08**
